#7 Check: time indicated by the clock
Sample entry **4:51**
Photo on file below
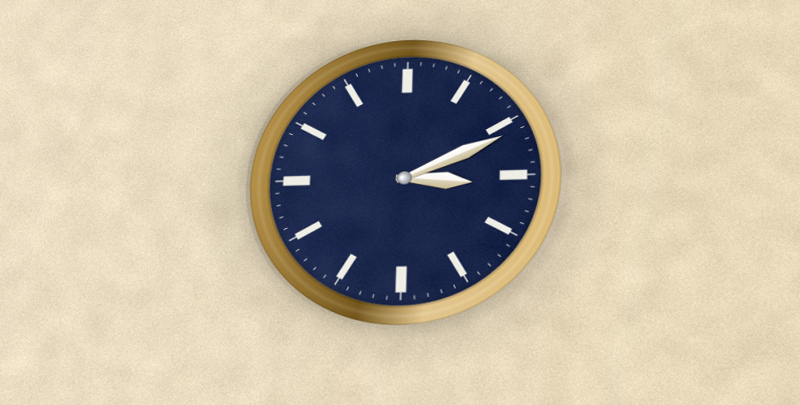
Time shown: **3:11**
